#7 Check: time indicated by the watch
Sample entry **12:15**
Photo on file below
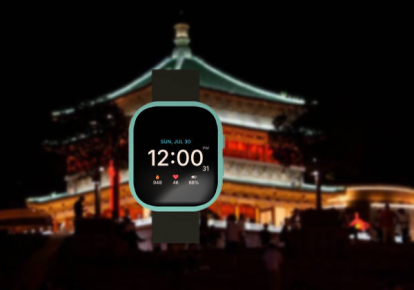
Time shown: **12:00**
